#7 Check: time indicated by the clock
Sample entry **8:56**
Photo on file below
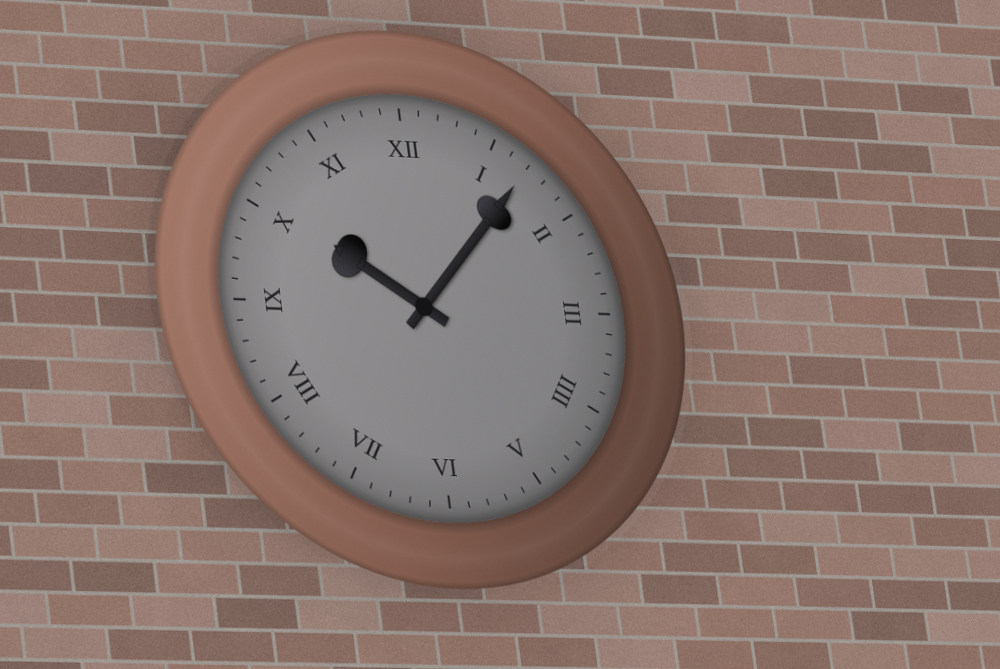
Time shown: **10:07**
